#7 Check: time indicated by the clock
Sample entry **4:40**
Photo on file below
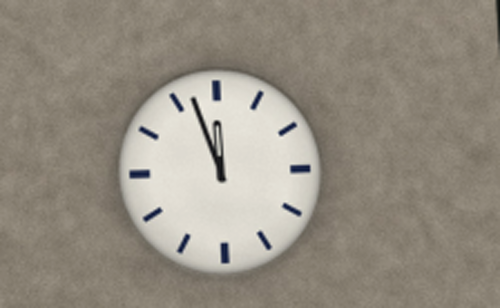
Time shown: **11:57**
